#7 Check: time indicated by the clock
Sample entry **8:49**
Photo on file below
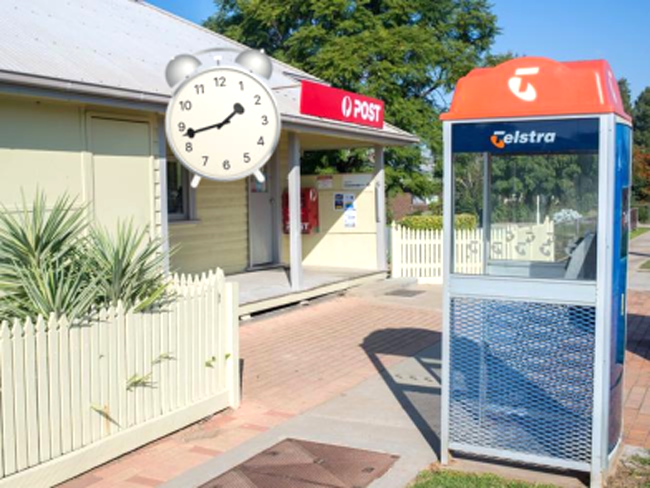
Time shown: **1:43**
